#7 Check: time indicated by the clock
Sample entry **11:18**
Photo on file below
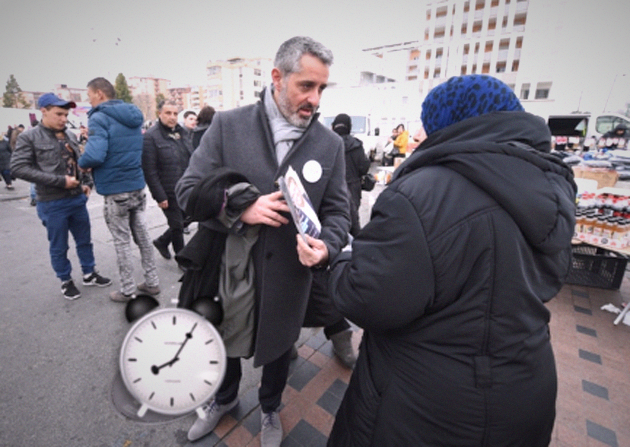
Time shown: **8:05**
